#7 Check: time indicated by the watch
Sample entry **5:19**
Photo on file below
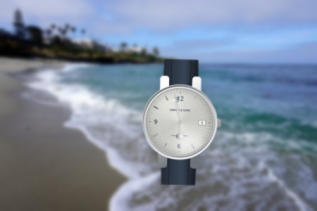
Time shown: **5:58**
